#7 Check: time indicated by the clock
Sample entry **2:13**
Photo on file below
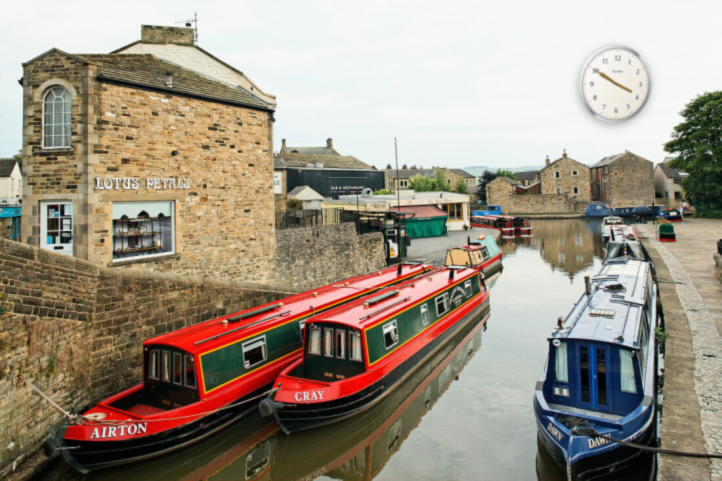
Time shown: **3:50**
